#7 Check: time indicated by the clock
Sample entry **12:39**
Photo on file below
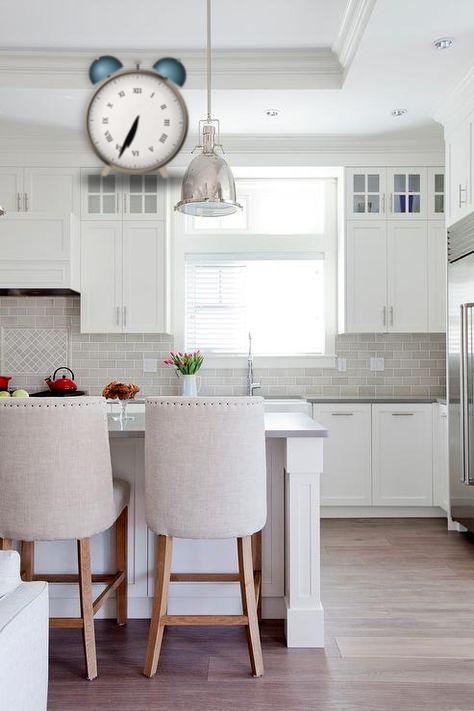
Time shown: **6:34**
